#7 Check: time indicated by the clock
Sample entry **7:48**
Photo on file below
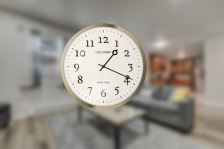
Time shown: **1:19**
